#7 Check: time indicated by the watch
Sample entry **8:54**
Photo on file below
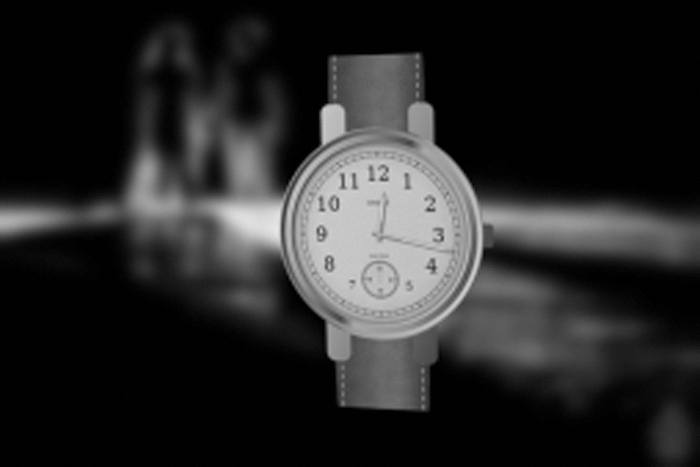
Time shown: **12:17**
